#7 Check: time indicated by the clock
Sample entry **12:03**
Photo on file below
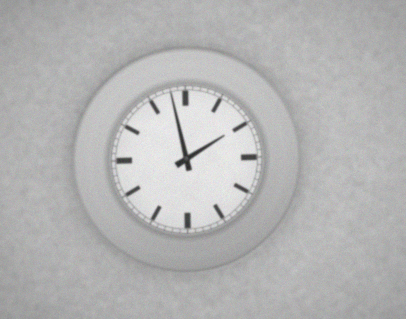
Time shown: **1:58**
